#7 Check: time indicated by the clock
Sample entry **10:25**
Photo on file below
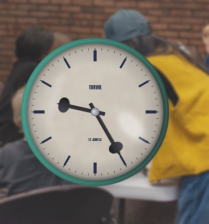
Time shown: **9:25**
